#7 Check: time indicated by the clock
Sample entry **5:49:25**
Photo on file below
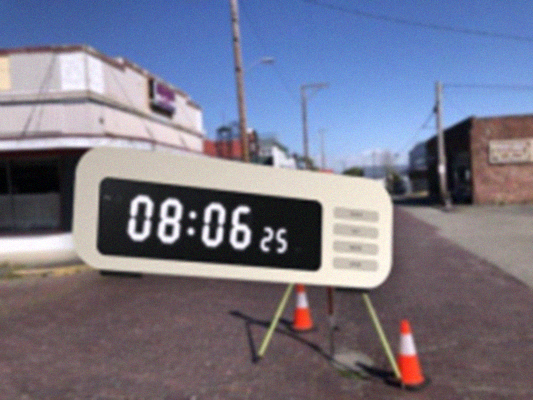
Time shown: **8:06:25**
